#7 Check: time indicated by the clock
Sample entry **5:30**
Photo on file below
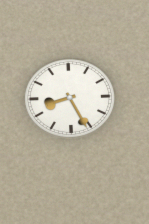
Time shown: **8:26**
